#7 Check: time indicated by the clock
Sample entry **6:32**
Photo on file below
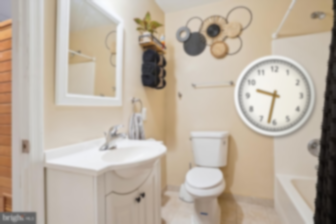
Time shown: **9:32**
